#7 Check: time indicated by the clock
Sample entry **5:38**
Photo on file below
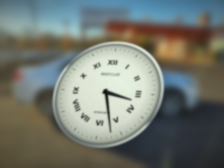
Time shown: **3:27**
